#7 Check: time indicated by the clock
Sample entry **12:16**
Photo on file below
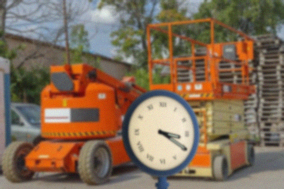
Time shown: **3:20**
